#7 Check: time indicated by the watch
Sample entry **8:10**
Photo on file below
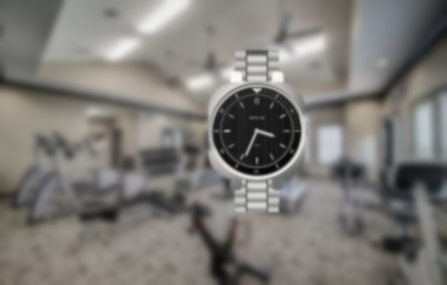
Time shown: **3:34**
